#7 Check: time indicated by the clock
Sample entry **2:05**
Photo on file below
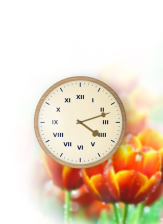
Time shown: **4:12**
